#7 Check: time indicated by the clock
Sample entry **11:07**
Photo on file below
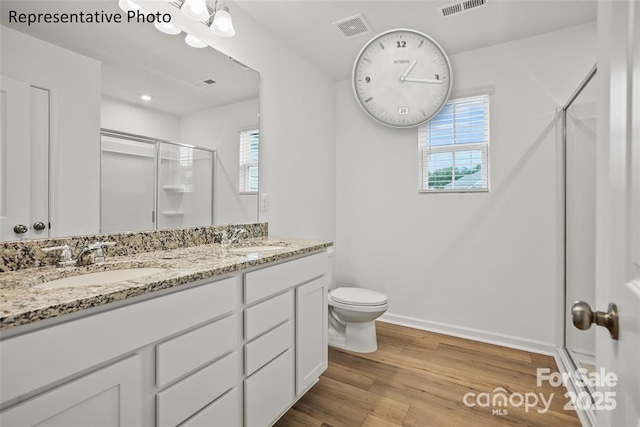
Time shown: **1:16**
